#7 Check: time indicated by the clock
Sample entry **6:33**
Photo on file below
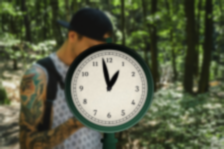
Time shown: **12:58**
